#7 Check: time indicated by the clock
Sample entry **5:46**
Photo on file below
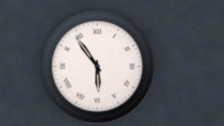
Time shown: **5:54**
